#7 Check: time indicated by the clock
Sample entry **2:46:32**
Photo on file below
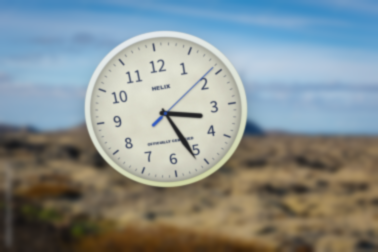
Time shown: **3:26:09**
